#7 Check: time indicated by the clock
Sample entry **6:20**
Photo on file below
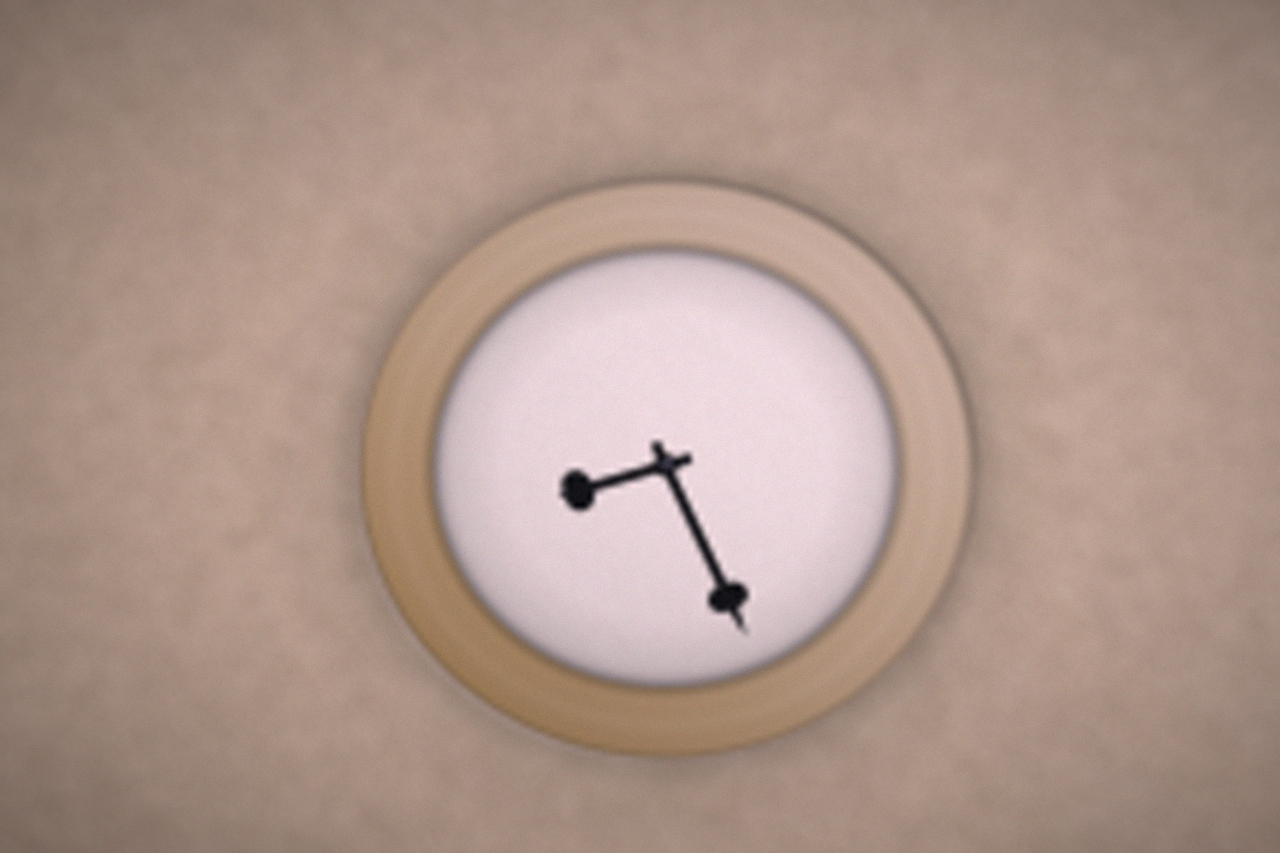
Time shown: **8:26**
